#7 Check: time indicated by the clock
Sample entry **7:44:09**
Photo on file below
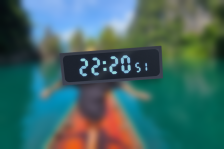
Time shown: **22:20:51**
